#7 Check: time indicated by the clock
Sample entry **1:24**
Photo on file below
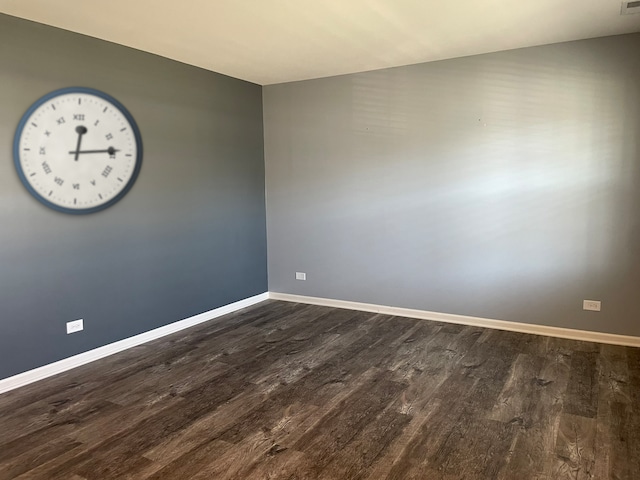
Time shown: **12:14**
